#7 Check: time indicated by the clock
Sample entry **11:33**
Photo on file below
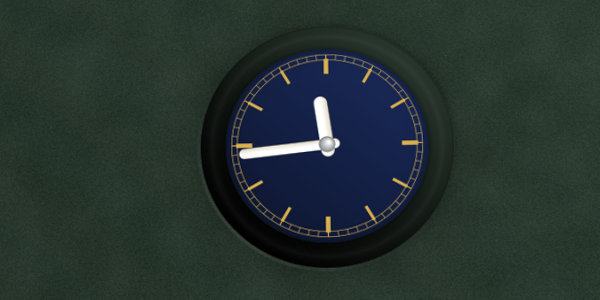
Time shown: **11:44**
